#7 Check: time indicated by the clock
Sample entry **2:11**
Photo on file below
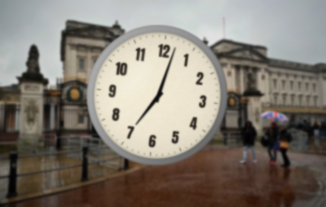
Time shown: **7:02**
